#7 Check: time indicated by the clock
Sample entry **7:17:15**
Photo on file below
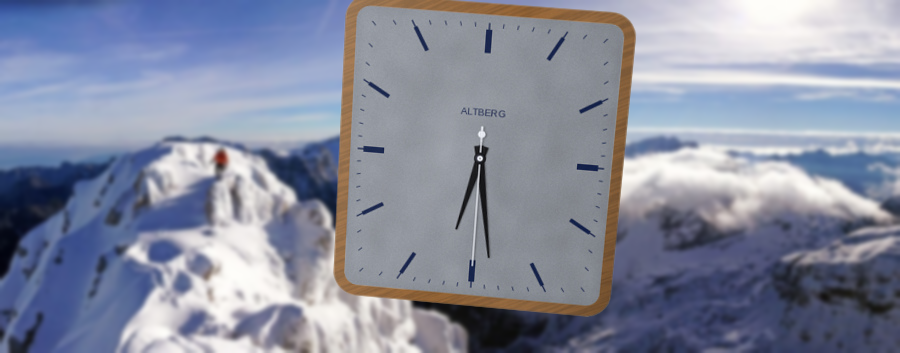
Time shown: **6:28:30**
